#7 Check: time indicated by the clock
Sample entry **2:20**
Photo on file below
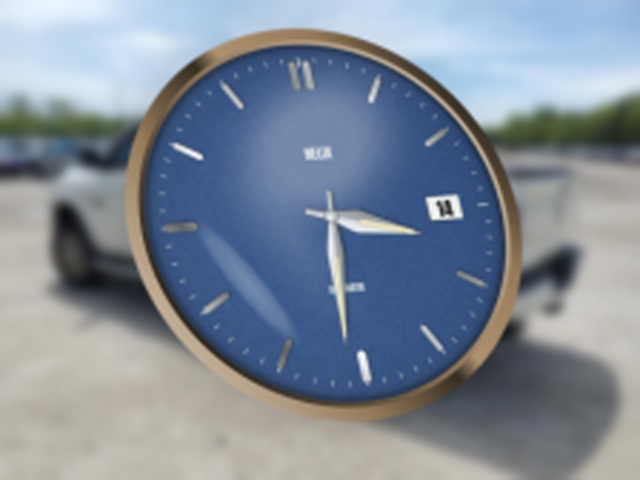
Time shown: **3:31**
